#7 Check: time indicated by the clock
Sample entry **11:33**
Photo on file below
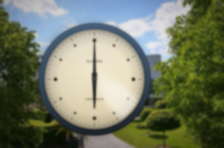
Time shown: **6:00**
